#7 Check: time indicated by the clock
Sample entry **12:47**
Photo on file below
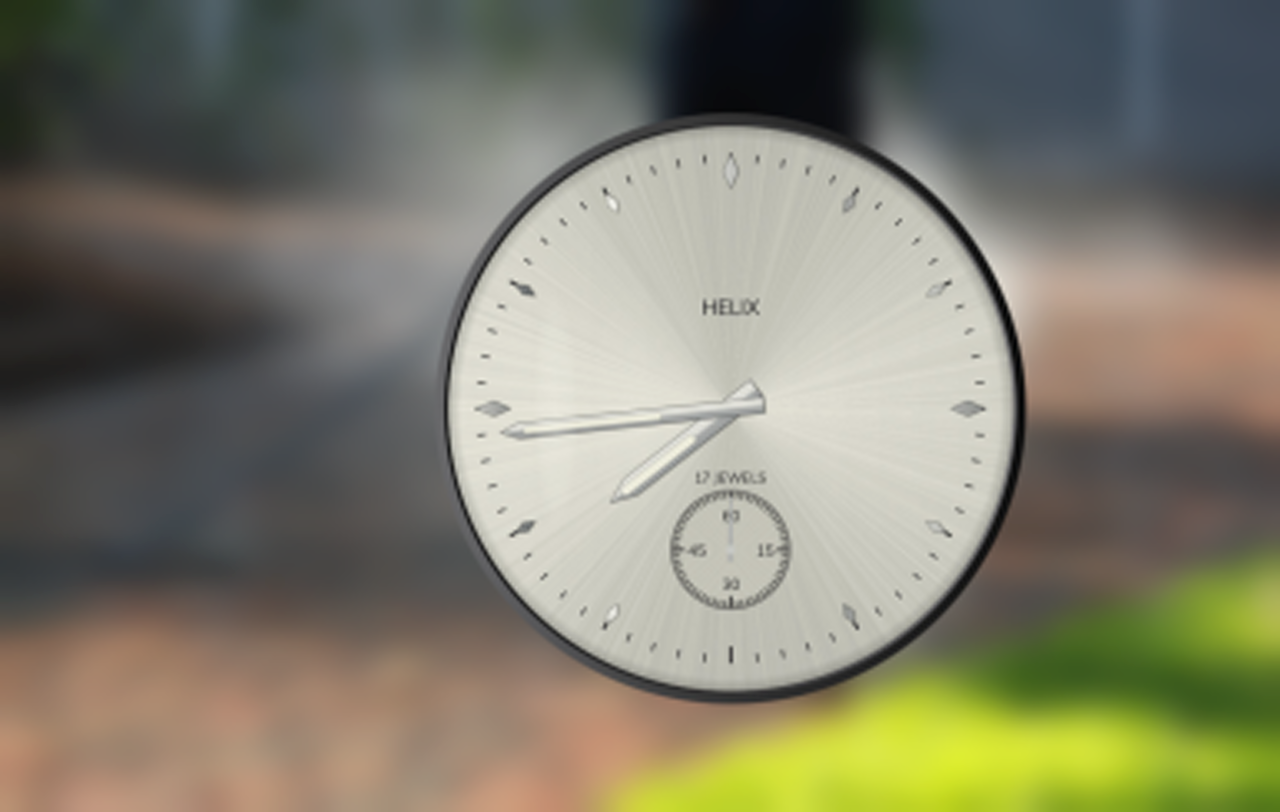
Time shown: **7:44**
